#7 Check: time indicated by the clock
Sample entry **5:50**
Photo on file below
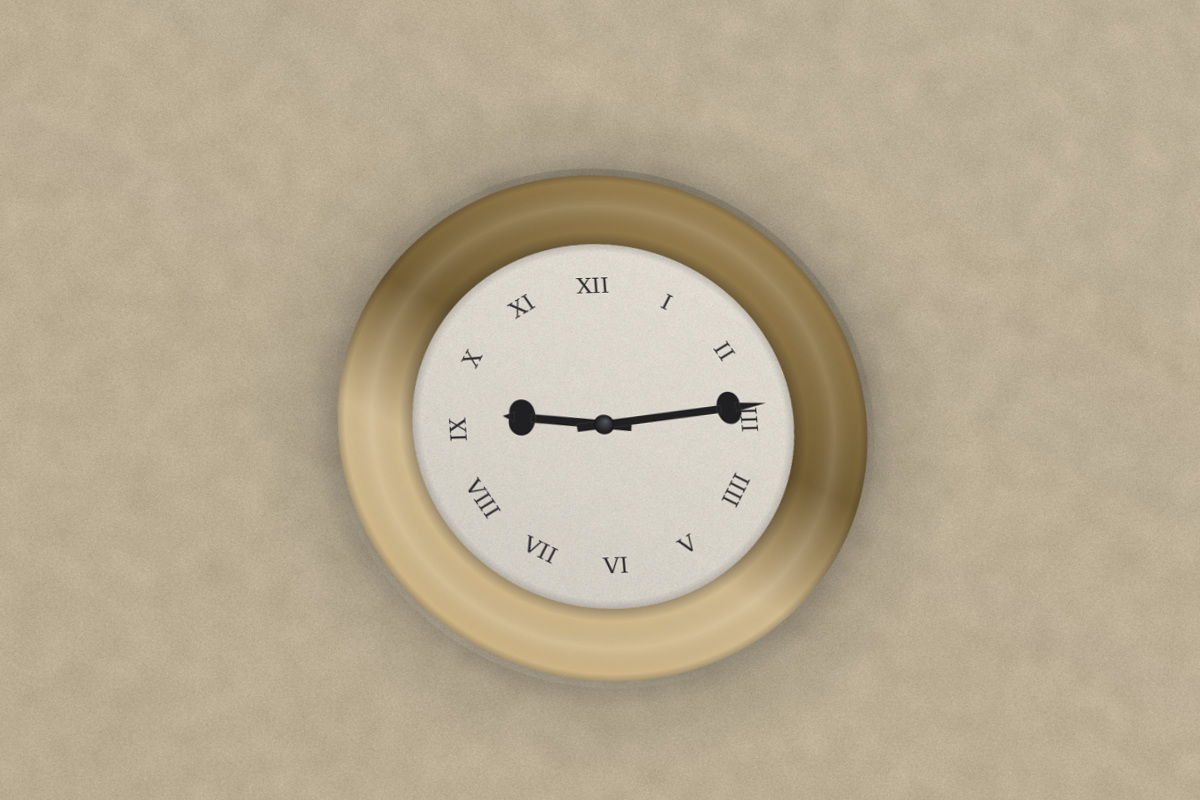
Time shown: **9:14**
